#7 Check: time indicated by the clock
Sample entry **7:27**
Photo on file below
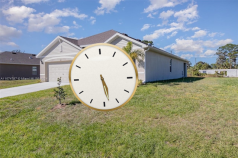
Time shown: **5:28**
